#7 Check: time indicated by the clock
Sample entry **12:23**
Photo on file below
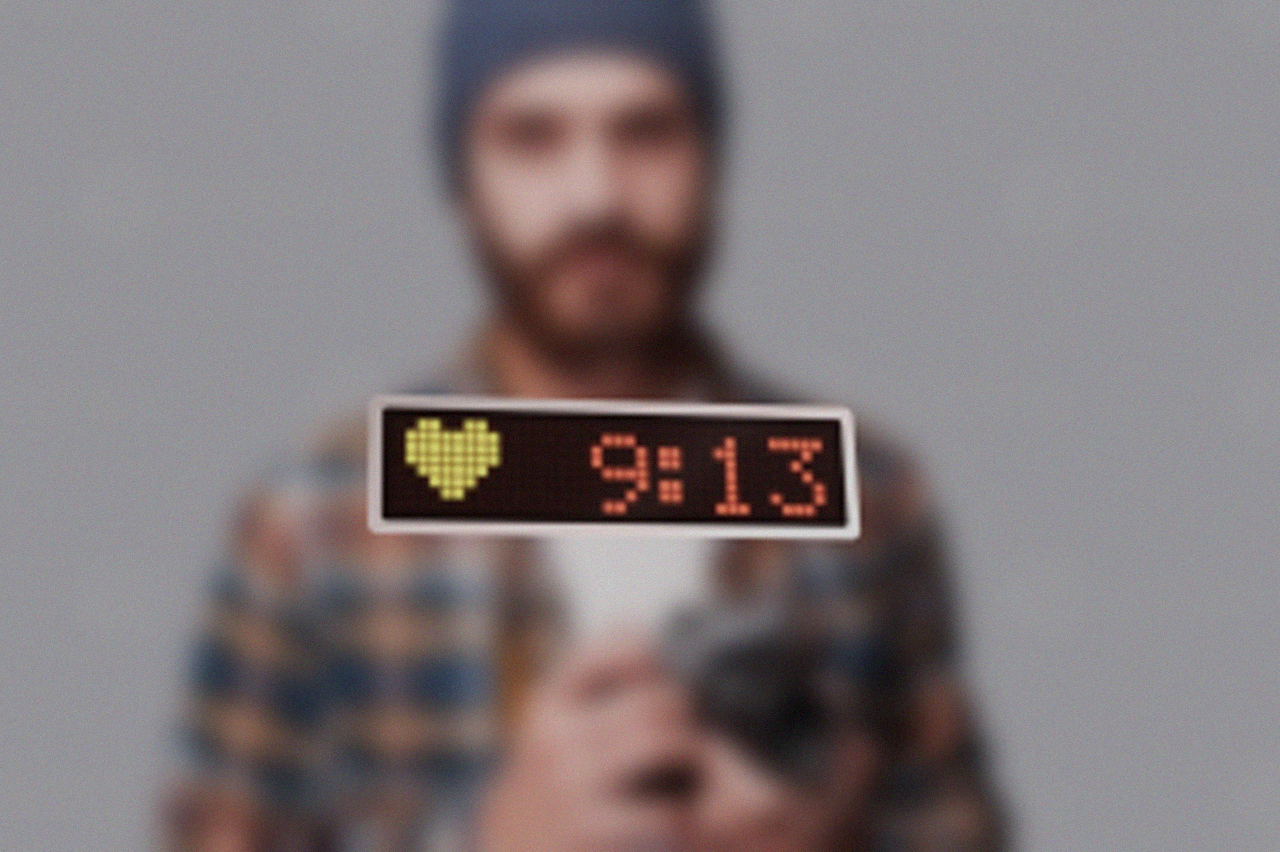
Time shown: **9:13**
